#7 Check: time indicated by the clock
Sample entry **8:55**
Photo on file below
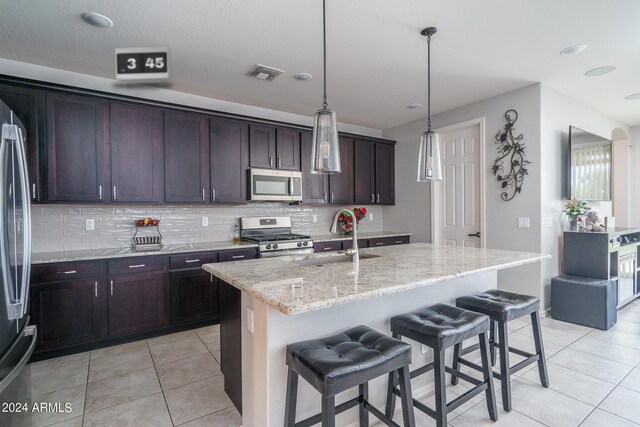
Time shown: **3:45**
